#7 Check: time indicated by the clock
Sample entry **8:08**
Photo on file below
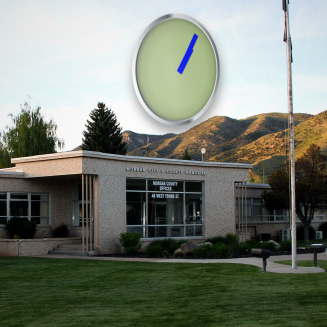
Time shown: **1:05**
